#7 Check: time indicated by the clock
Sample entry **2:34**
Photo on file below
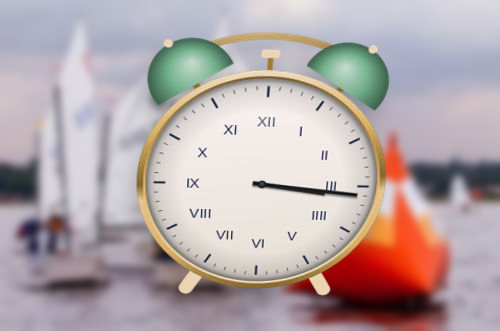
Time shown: **3:16**
